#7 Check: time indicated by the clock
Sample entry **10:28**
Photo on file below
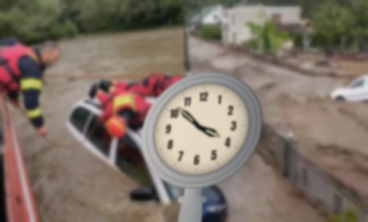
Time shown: **3:52**
